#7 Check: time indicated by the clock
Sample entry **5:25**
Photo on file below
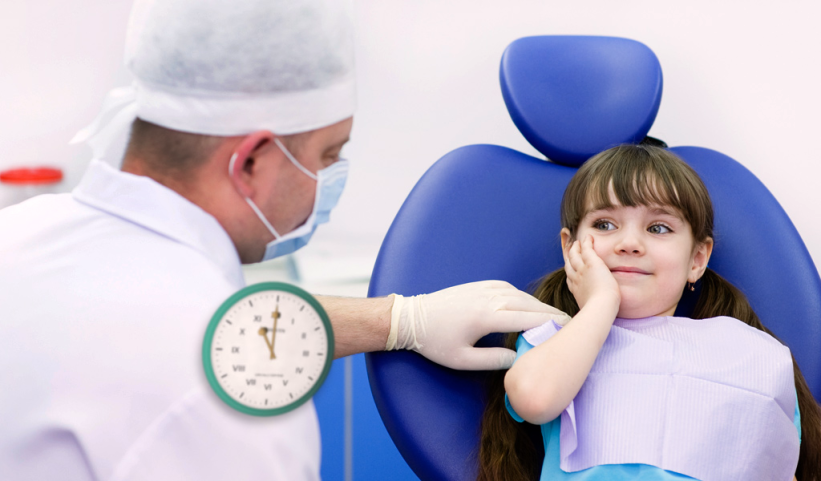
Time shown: **11:00**
